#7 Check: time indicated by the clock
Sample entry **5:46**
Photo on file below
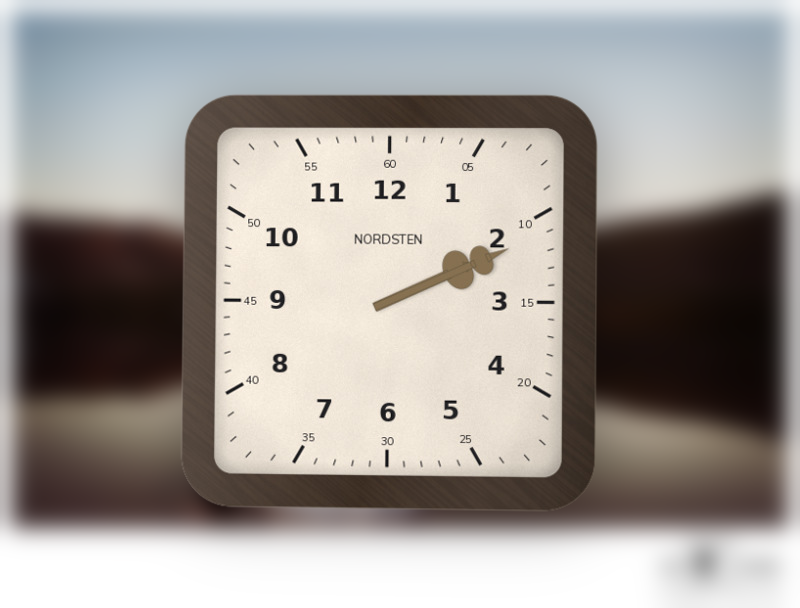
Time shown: **2:11**
